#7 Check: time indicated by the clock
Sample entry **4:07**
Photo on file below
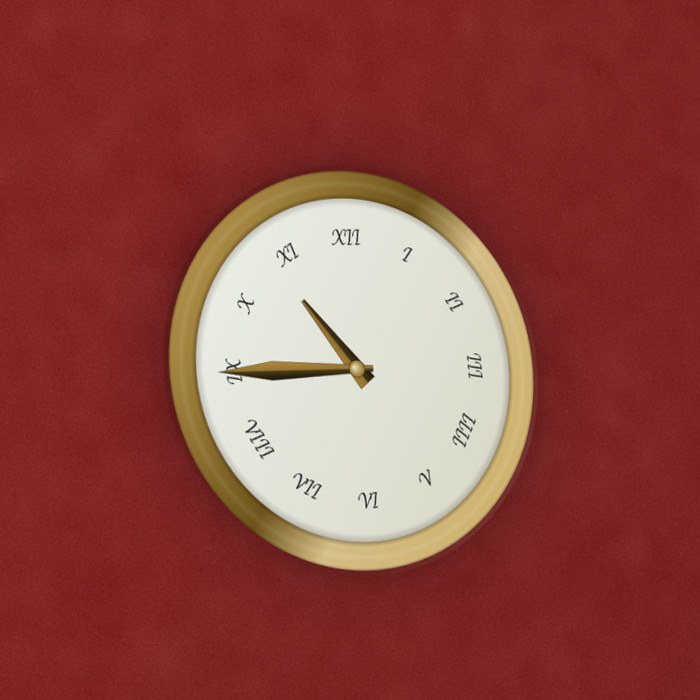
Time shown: **10:45**
